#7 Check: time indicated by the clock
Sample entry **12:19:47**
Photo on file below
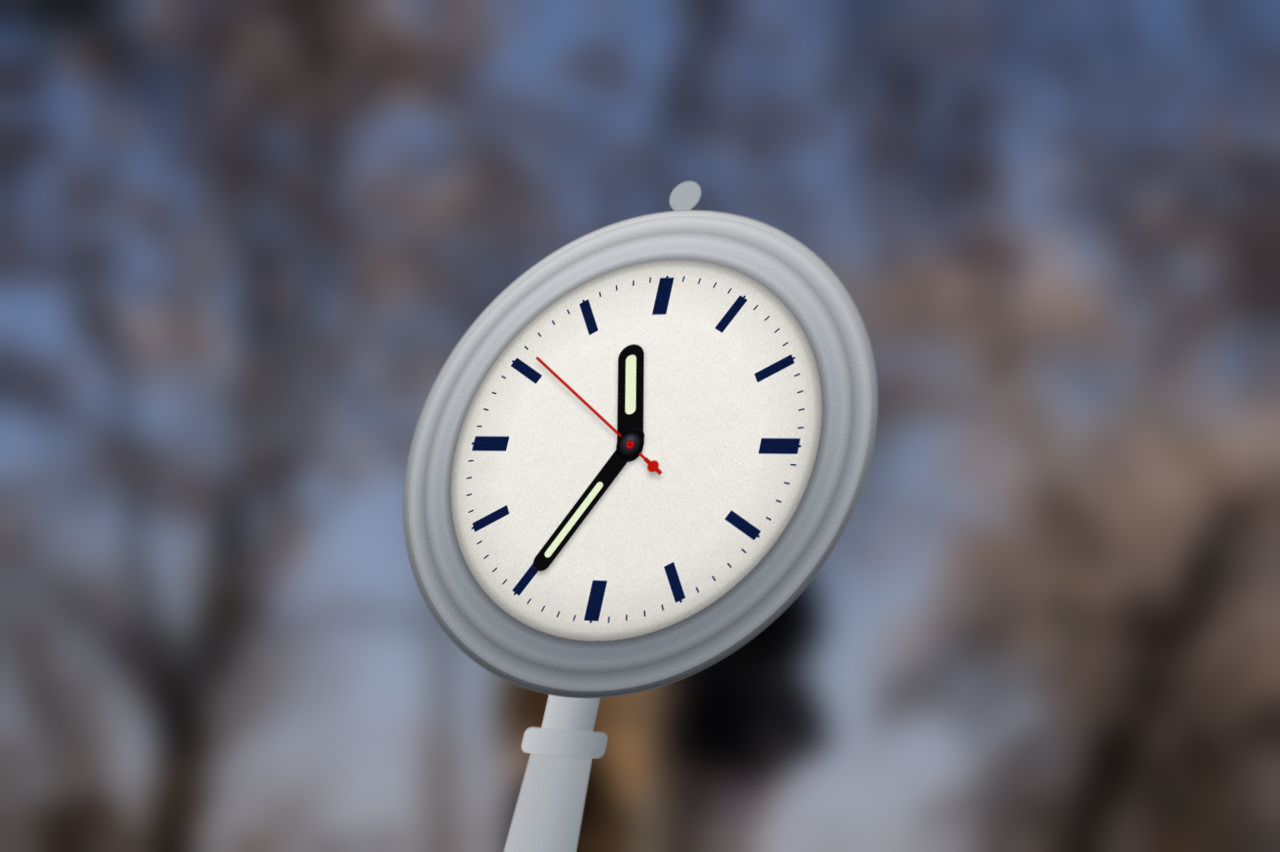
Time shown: **11:34:51**
